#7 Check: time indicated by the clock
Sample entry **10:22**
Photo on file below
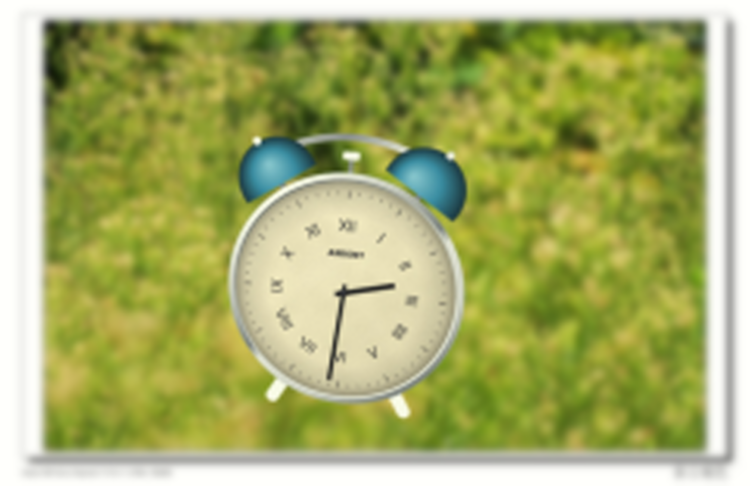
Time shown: **2:31**
